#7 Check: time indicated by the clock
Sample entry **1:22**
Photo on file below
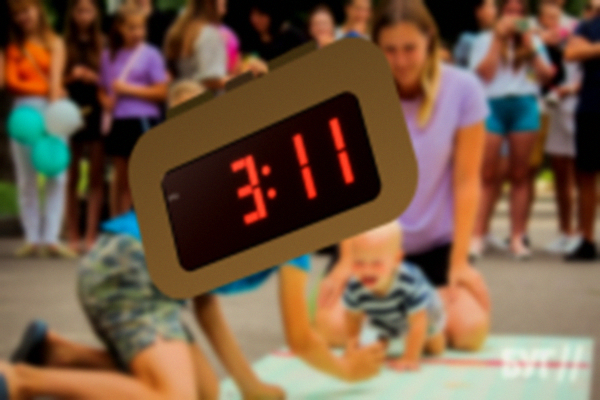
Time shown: **3:11**
